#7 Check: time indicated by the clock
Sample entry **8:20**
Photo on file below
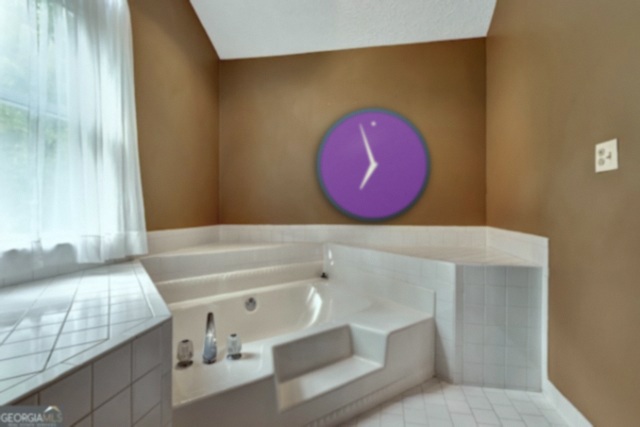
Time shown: **6:57**
